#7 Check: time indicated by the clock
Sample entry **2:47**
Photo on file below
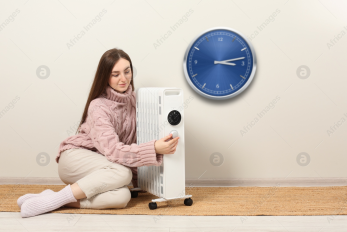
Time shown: **3:13**
